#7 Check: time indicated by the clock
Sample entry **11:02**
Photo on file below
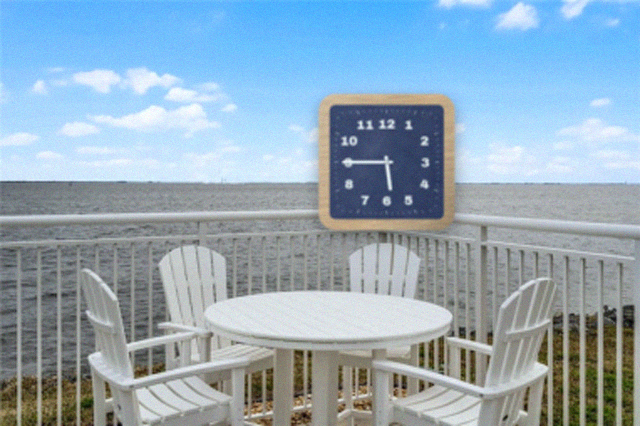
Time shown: **5:45**
